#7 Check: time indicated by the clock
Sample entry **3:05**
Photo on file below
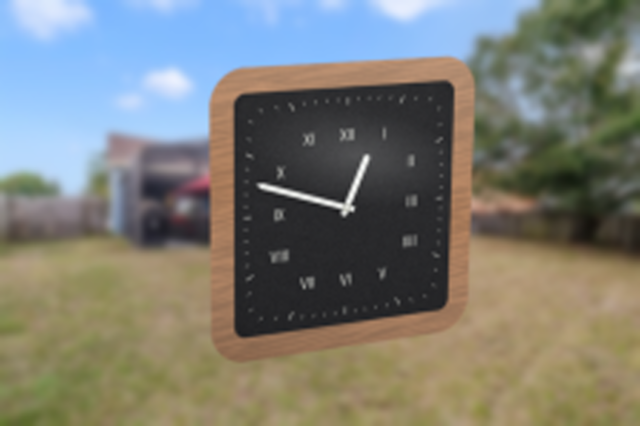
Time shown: **12:48**
